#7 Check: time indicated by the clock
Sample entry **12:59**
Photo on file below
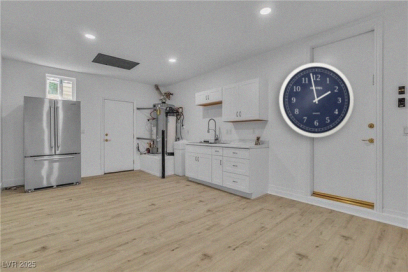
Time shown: **1:58**
